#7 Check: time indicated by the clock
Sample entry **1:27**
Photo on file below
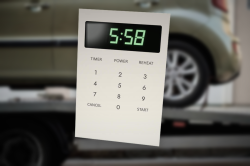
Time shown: **5:58**
